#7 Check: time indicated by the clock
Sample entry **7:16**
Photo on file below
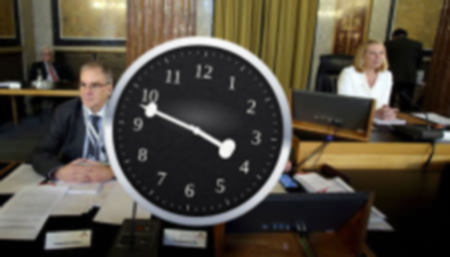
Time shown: **3:48**
